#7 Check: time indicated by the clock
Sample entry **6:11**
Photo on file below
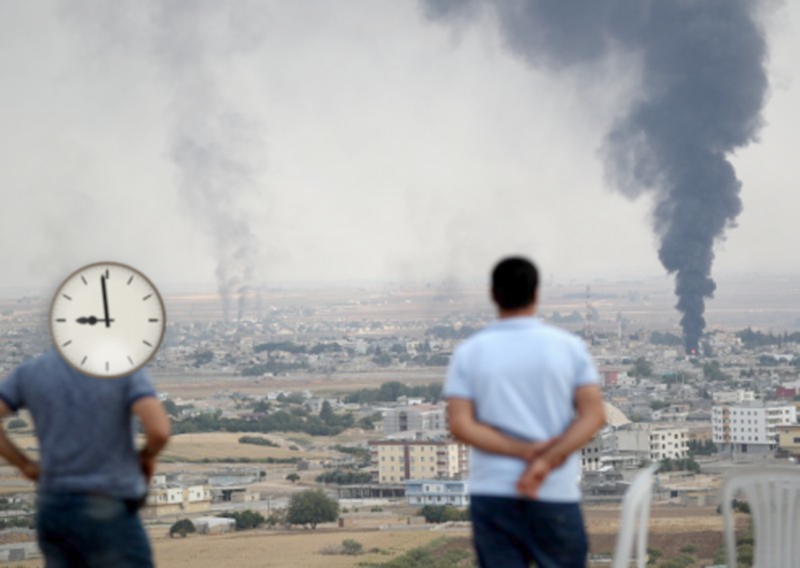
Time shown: **8:59**
